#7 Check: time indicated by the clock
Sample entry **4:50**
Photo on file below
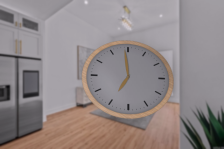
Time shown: **6:59**
